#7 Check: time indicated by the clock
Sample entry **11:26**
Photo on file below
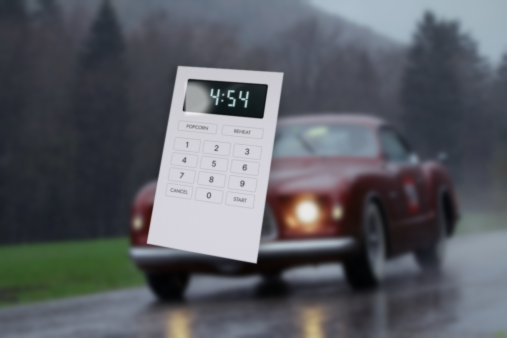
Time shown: **4:54**
